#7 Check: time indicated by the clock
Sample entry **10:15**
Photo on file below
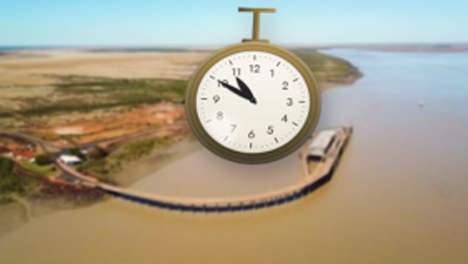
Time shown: **10:50**
